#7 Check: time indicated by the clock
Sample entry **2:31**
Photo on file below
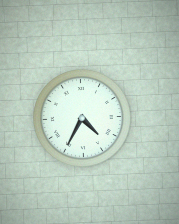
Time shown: **4:35**
